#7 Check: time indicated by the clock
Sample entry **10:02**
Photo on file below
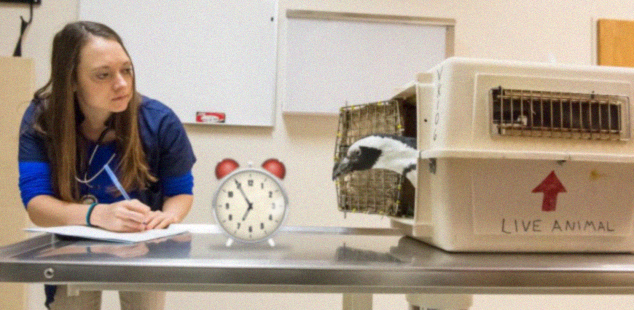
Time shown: **6:55**
